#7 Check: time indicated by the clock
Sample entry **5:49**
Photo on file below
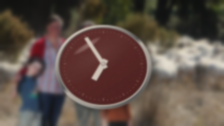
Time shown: **6:55**
